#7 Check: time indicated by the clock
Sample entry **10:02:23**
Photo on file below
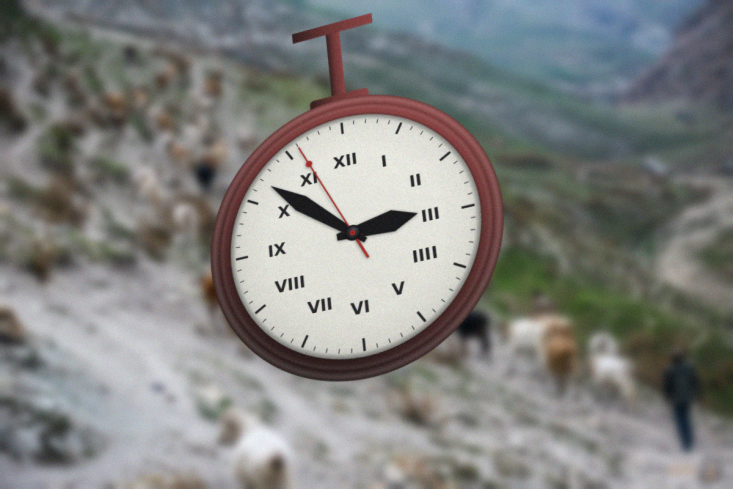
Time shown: **2:51:56**
